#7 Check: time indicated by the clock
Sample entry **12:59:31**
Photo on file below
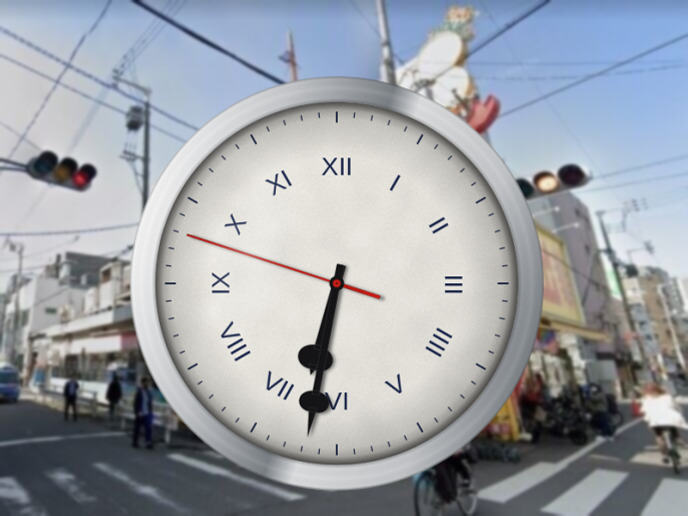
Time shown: **6:31:48**
